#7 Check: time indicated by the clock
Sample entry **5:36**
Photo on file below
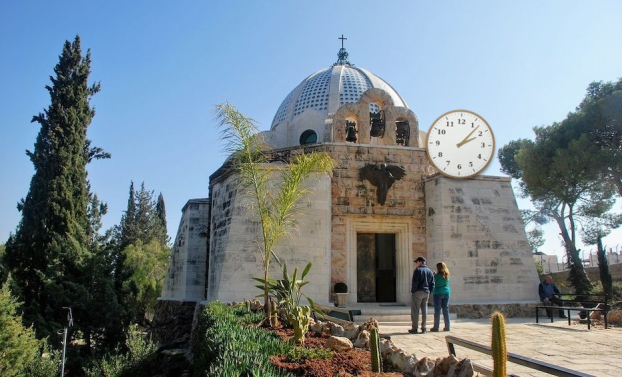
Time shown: **2:07**
